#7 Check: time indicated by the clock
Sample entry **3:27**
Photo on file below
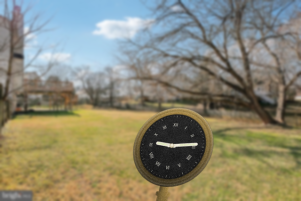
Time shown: **9:14**
